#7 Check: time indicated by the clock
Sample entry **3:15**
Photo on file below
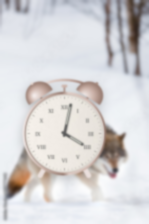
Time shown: **4:02**
